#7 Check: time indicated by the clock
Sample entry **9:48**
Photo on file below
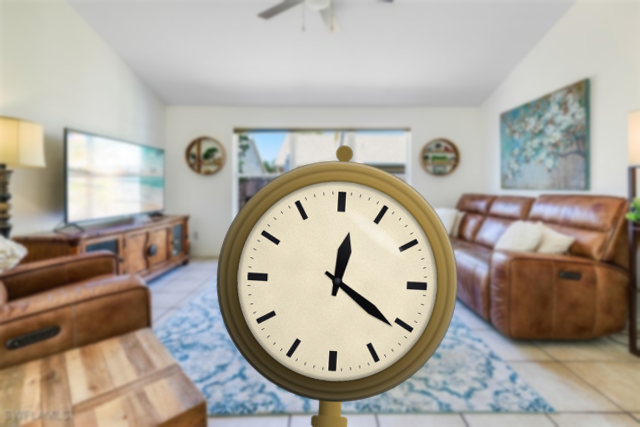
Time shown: **12:21**
